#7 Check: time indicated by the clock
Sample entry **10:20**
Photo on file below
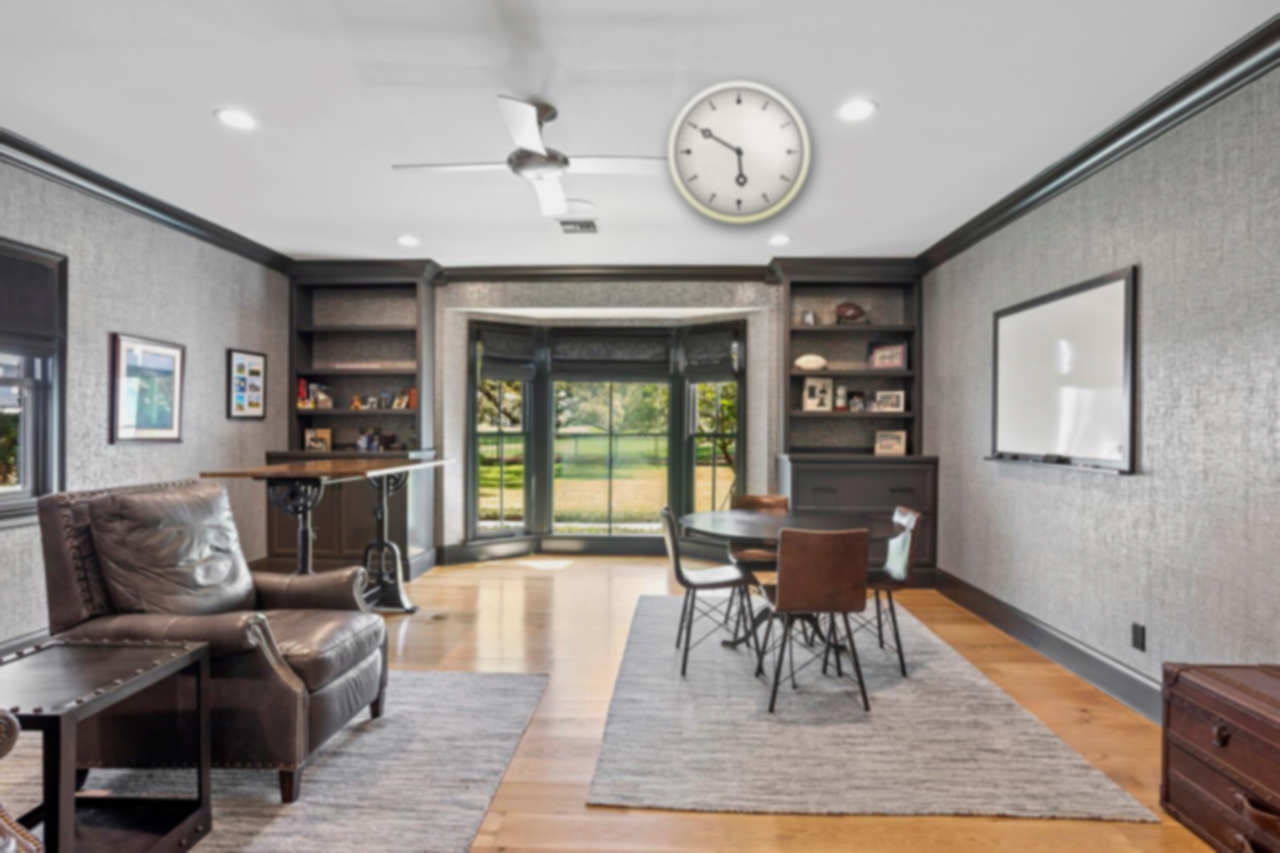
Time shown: **5:50**
